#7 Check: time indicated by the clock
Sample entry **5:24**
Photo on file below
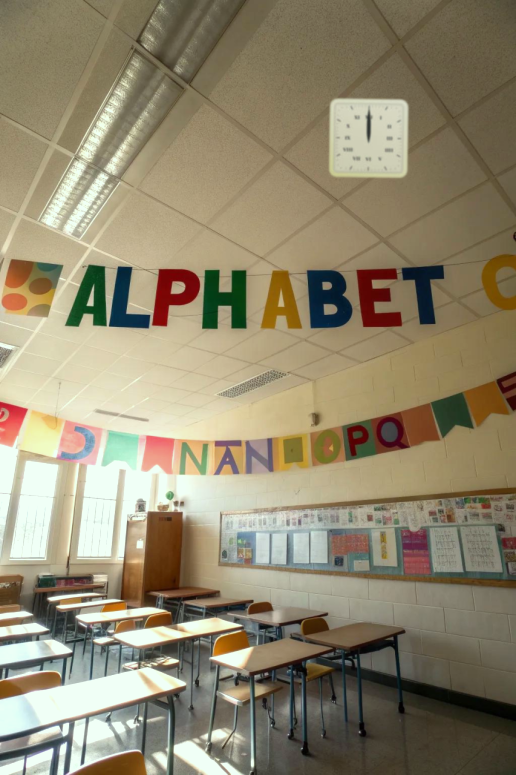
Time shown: **12:00**
